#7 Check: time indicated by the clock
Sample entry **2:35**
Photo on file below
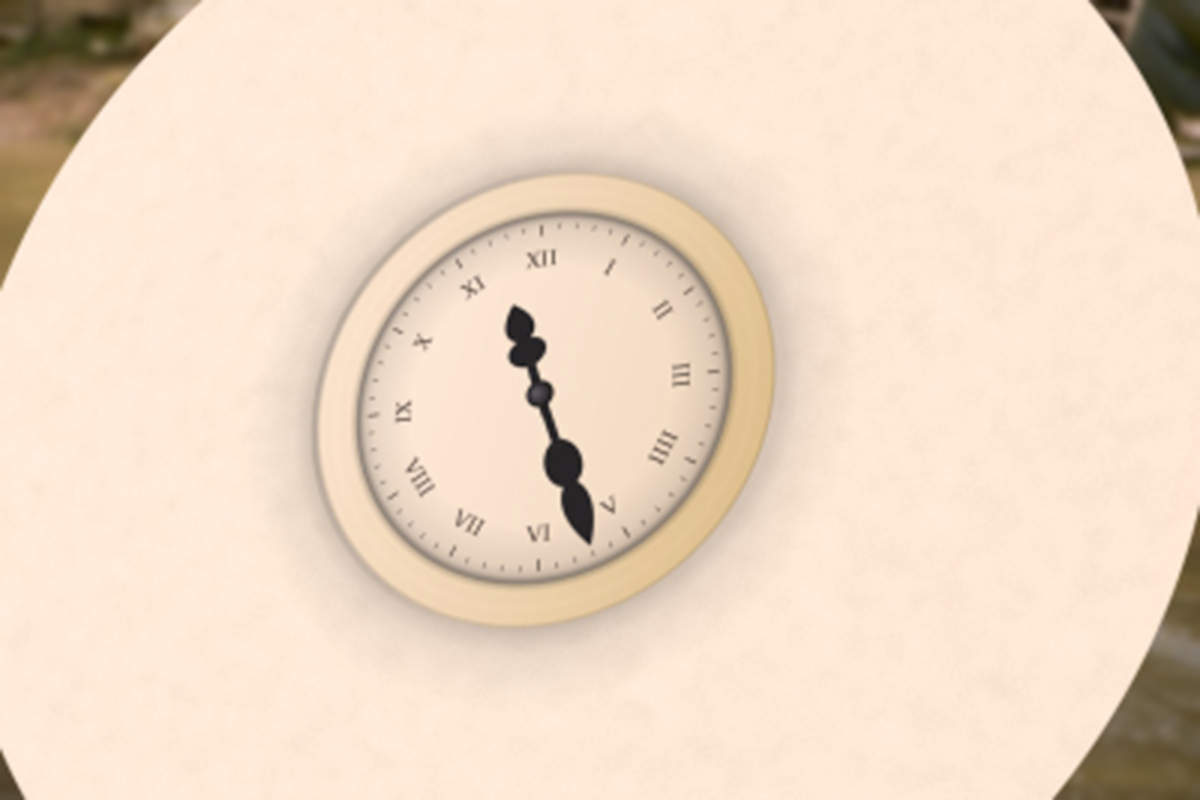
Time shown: **11:27**
